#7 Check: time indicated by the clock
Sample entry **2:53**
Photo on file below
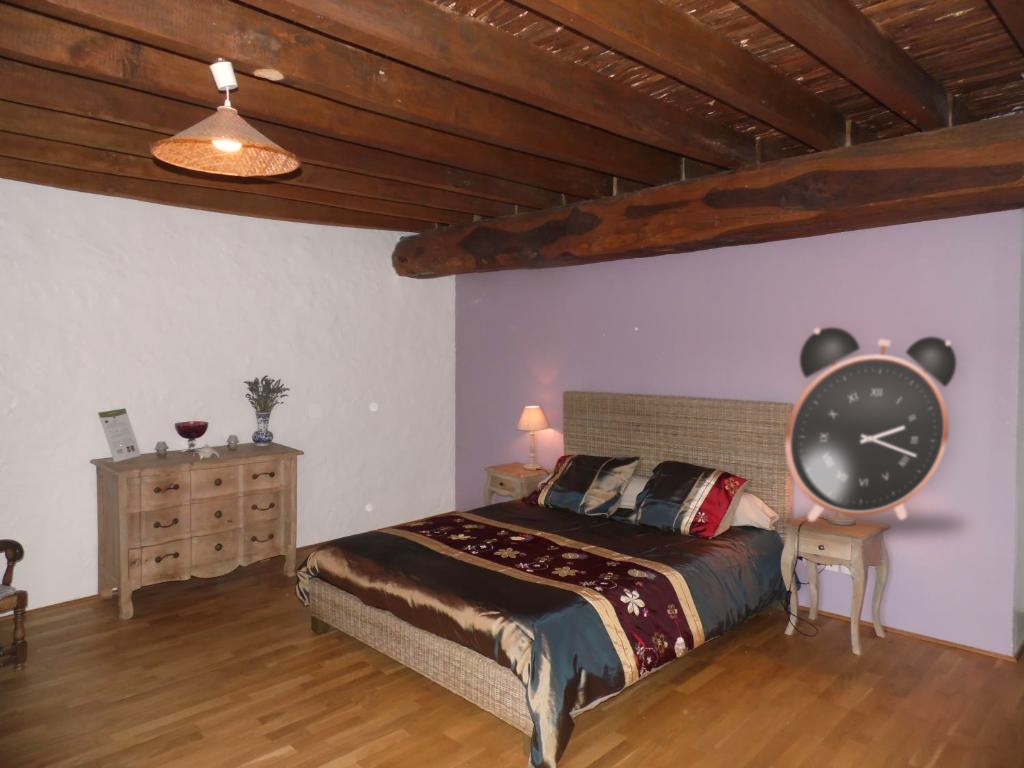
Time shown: **2:18**
